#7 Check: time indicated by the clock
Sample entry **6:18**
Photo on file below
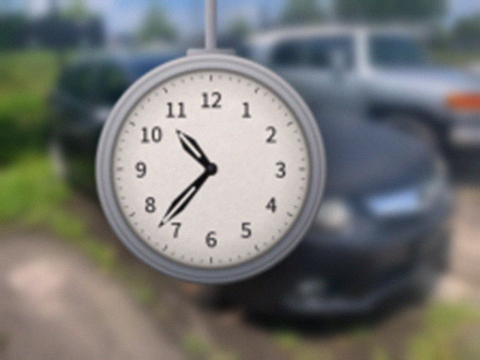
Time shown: **10:37**
